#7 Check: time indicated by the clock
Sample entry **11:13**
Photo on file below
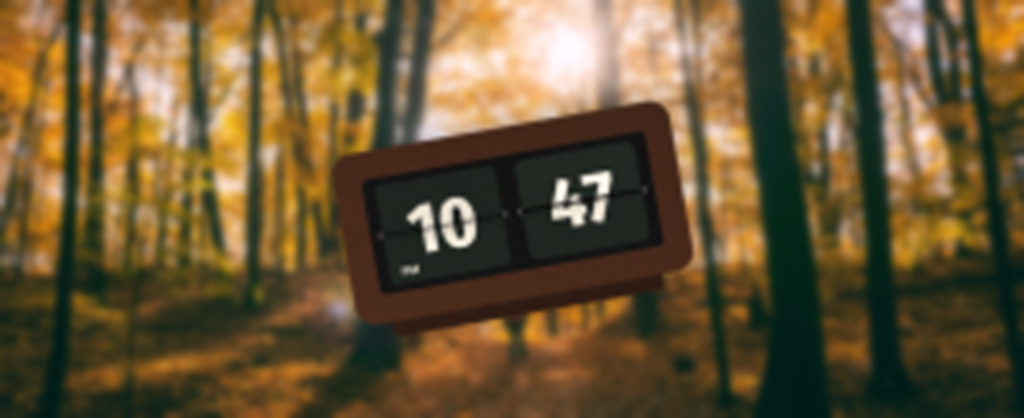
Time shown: **10:47**
